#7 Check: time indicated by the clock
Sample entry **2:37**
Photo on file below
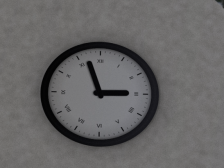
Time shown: **2:57**
